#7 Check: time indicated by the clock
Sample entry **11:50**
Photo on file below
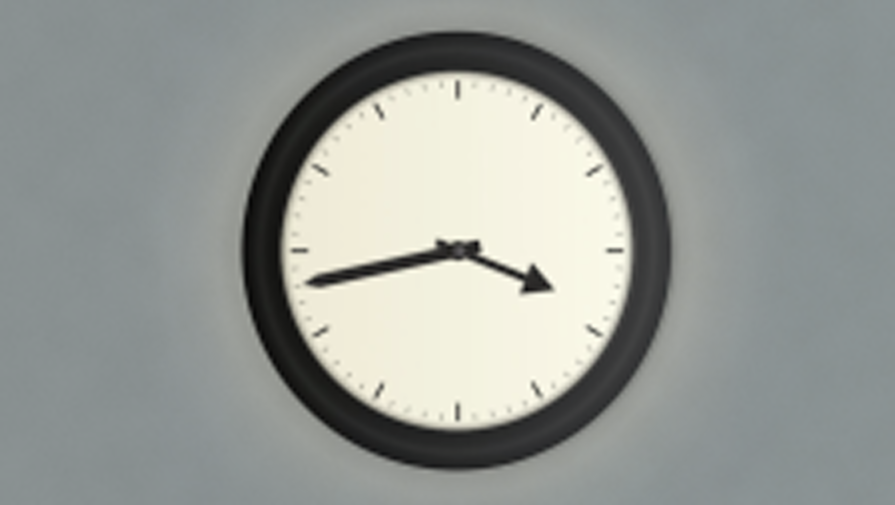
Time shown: **3:43**
